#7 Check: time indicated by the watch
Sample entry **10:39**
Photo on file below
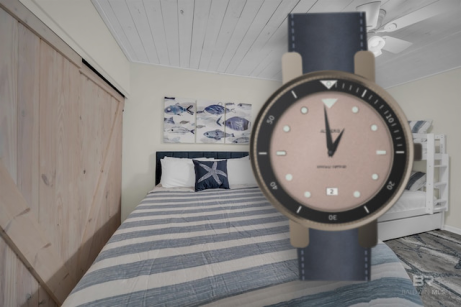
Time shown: **12:59**
